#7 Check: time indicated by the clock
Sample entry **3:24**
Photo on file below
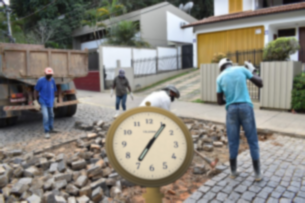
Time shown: **7:06**
